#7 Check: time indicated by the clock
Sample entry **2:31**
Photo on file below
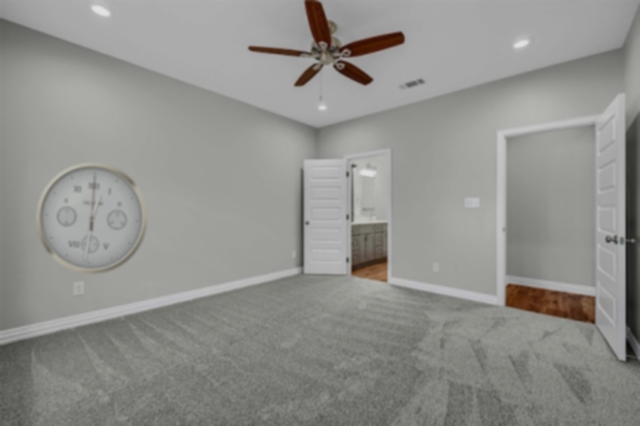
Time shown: **12:31**
